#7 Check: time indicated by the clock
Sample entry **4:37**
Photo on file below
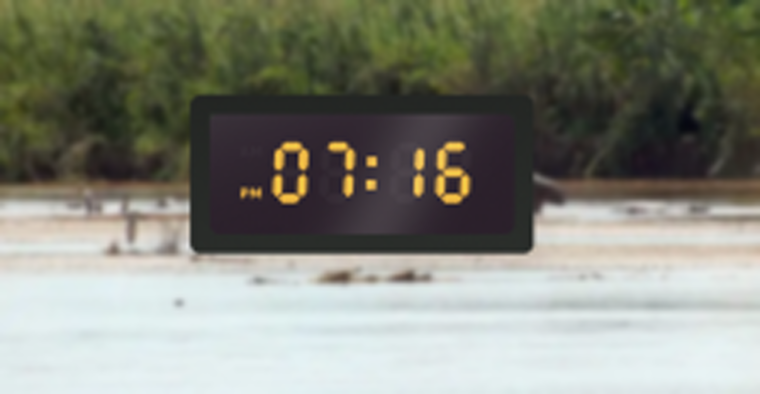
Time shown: **7:16**
